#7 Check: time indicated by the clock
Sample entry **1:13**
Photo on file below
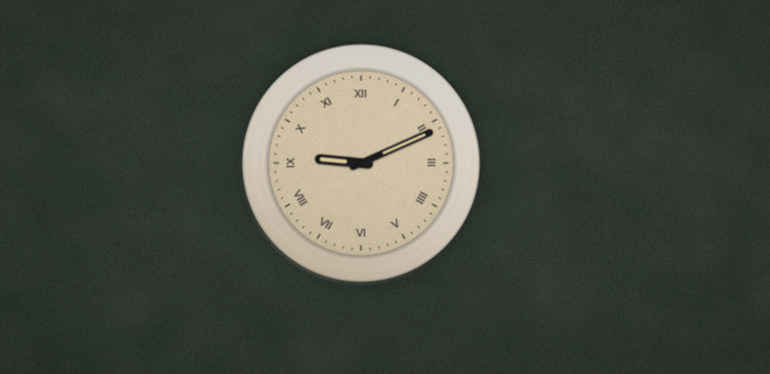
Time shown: **9:11**
